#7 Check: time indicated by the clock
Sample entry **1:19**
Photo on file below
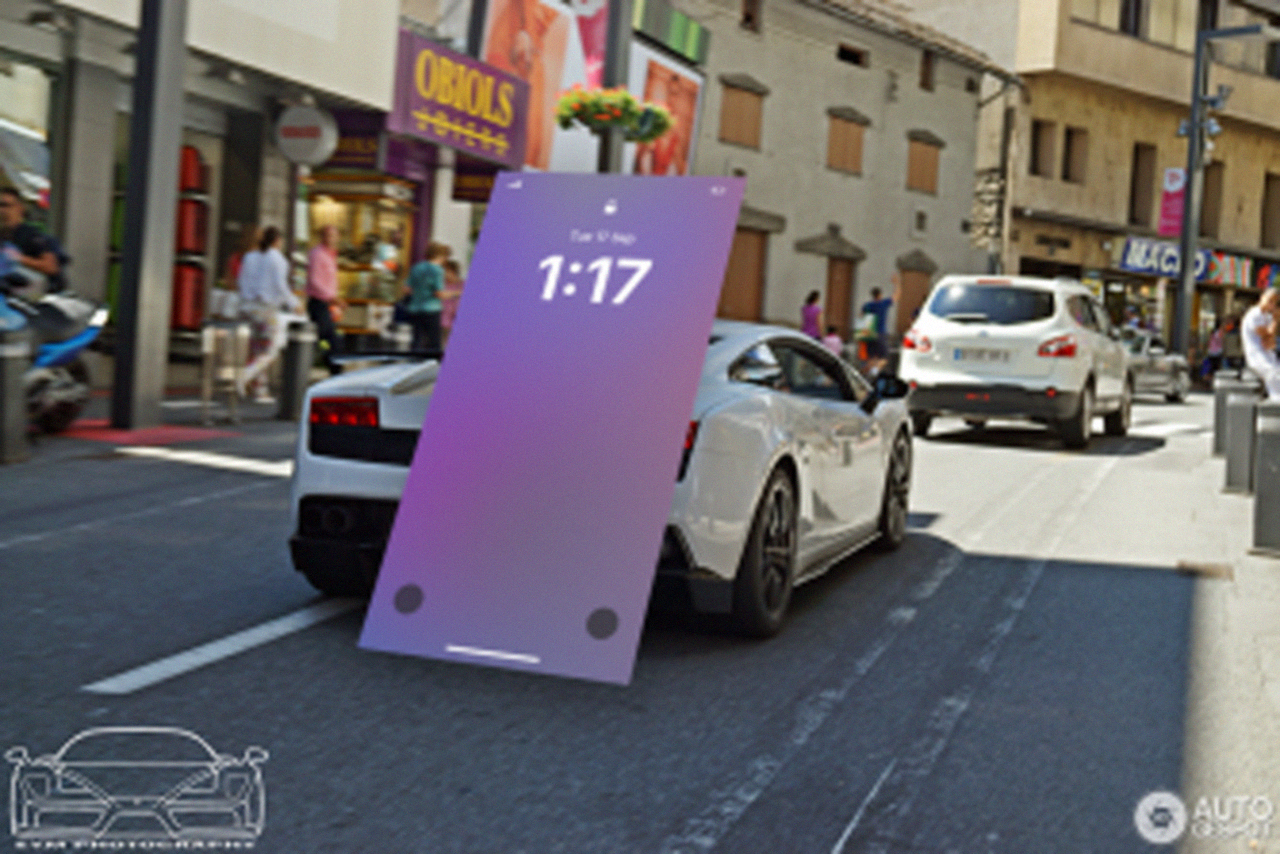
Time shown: **1:17**
